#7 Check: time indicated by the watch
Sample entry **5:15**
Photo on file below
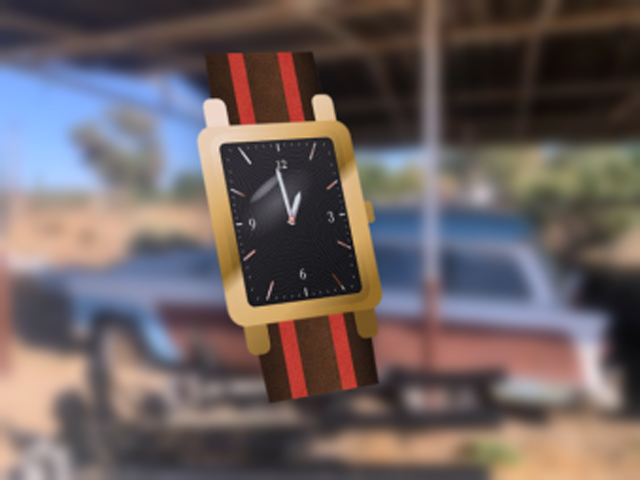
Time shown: **12:59**
